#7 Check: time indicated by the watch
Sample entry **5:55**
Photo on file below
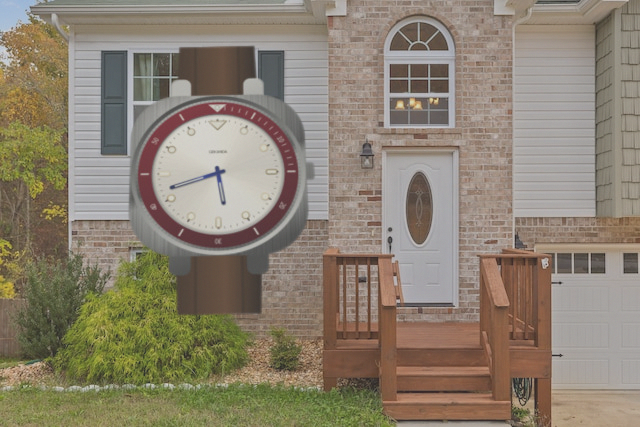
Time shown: **5:42**
